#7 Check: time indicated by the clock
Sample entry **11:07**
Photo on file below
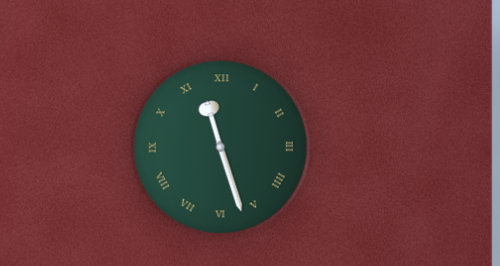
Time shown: **11:27**
